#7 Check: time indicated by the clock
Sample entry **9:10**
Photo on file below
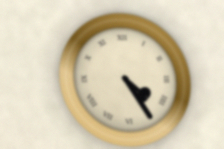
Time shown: **4:25**
